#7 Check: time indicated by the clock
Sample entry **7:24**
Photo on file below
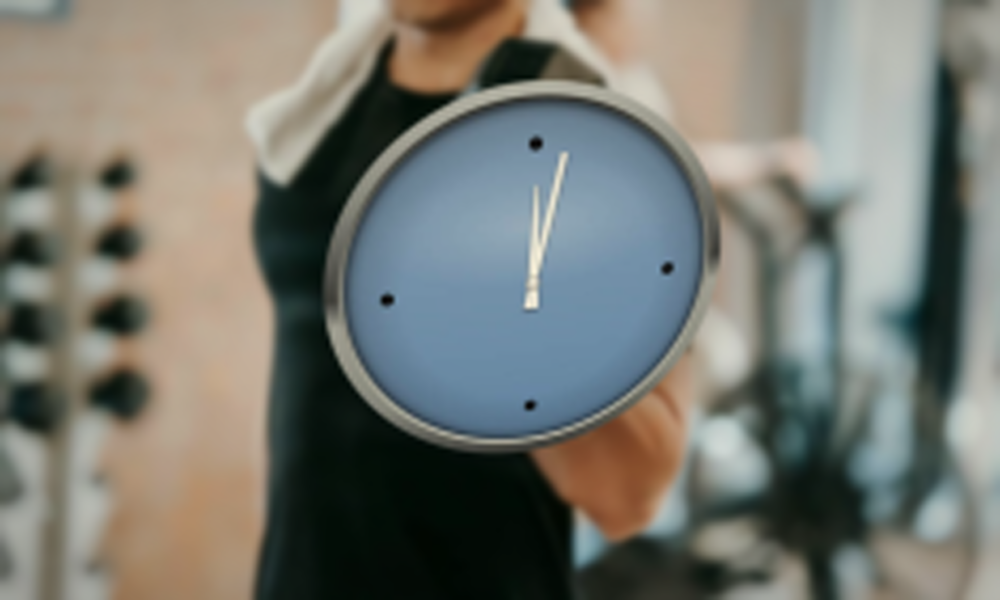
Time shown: **12:02**
